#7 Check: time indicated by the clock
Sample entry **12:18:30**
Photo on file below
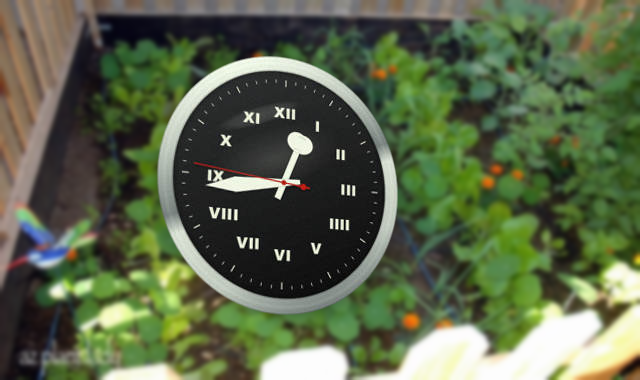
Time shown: **12:43:46**
